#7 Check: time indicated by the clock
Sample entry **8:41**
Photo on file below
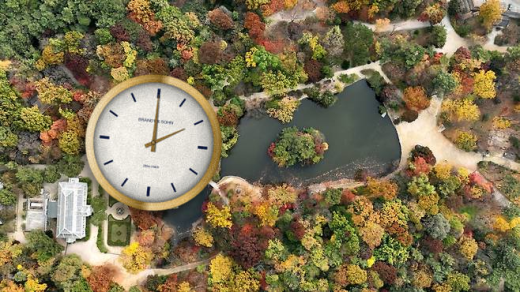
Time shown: **2:00**
